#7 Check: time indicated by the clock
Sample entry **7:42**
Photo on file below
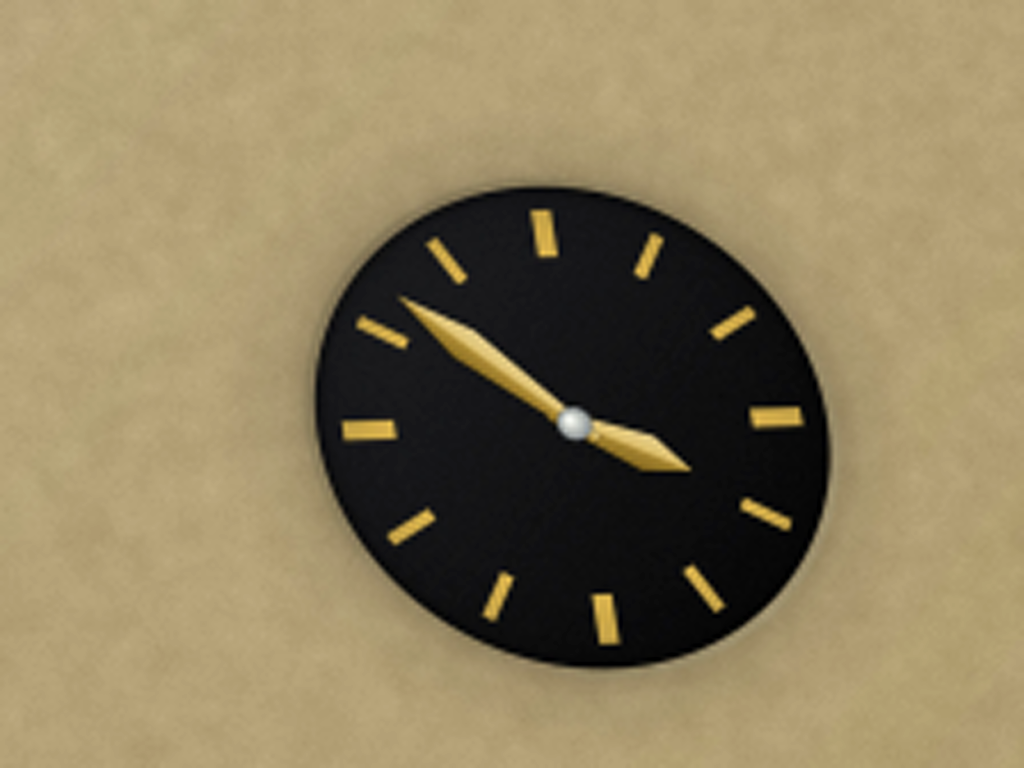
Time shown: **3:52**
